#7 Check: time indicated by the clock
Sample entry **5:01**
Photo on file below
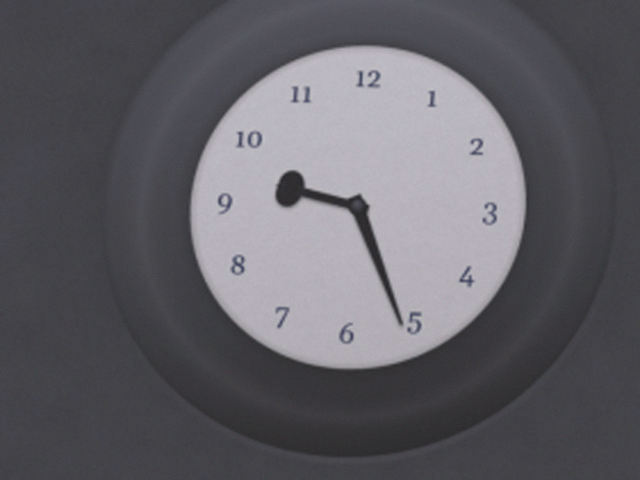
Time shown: **9:26**
